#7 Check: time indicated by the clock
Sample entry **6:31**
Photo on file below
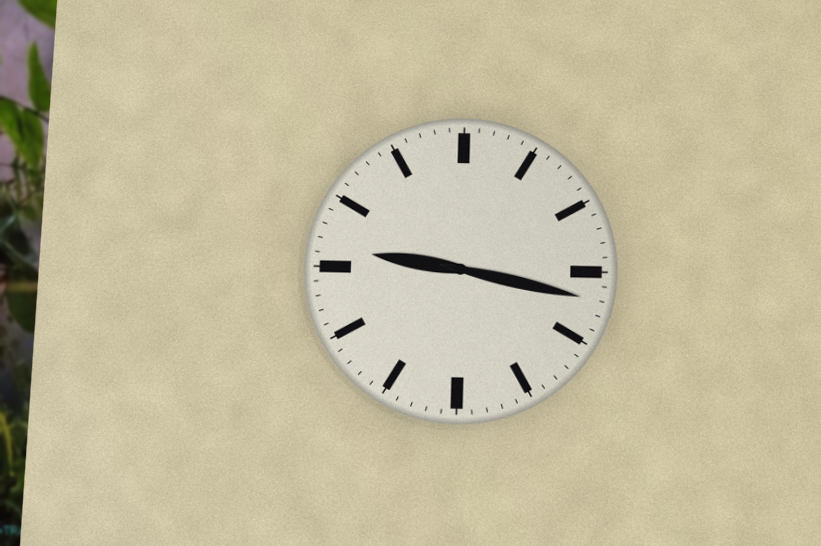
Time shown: **9:17**
